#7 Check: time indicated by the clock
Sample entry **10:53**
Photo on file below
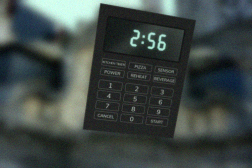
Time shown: **2:56**
